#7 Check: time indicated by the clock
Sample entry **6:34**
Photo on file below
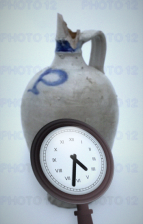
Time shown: **4:32**
